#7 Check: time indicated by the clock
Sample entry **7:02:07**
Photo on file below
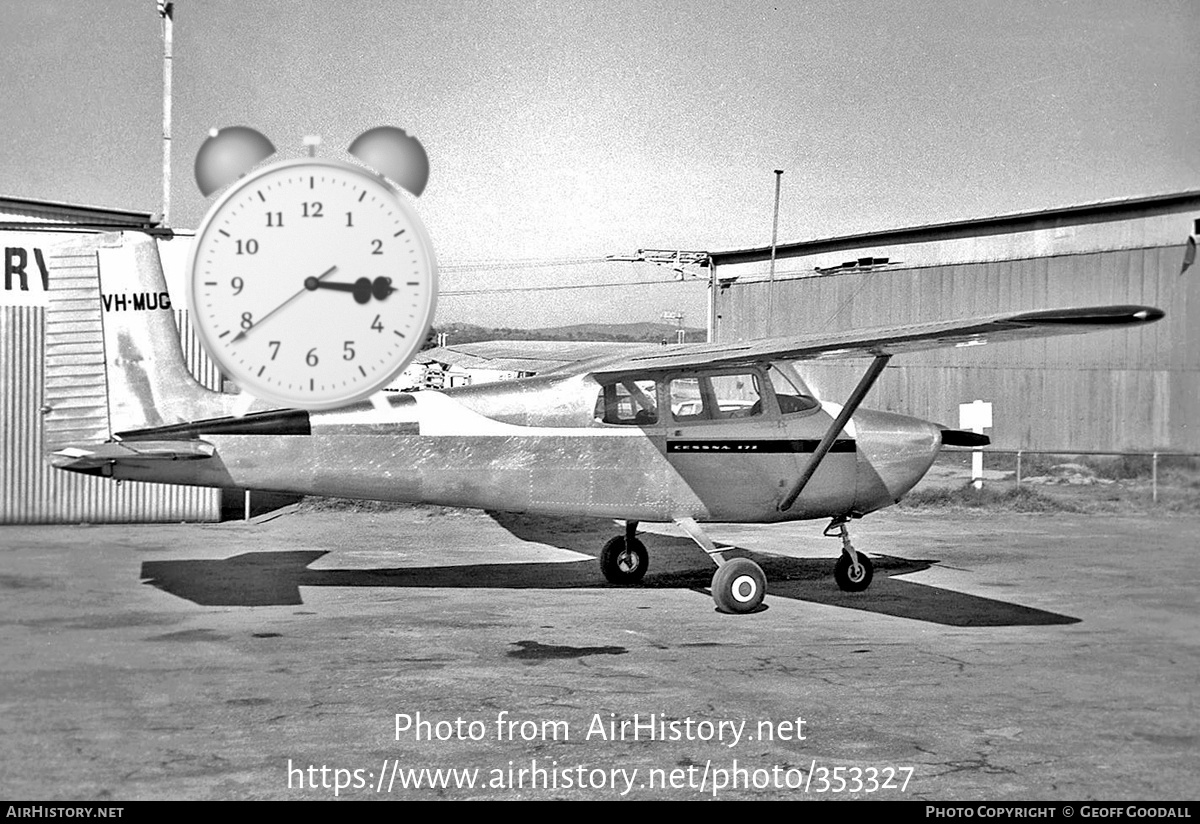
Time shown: **3:15:39**
